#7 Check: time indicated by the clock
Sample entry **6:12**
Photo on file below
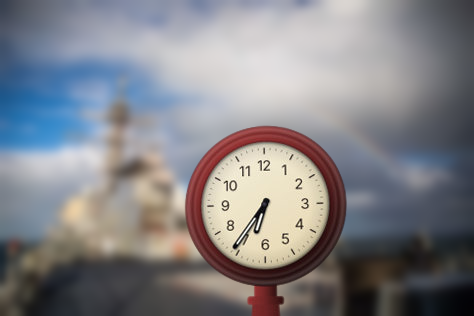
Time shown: **6:36**
